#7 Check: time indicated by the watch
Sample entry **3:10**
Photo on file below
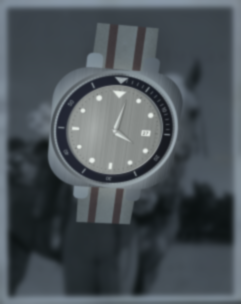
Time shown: **4:02**
